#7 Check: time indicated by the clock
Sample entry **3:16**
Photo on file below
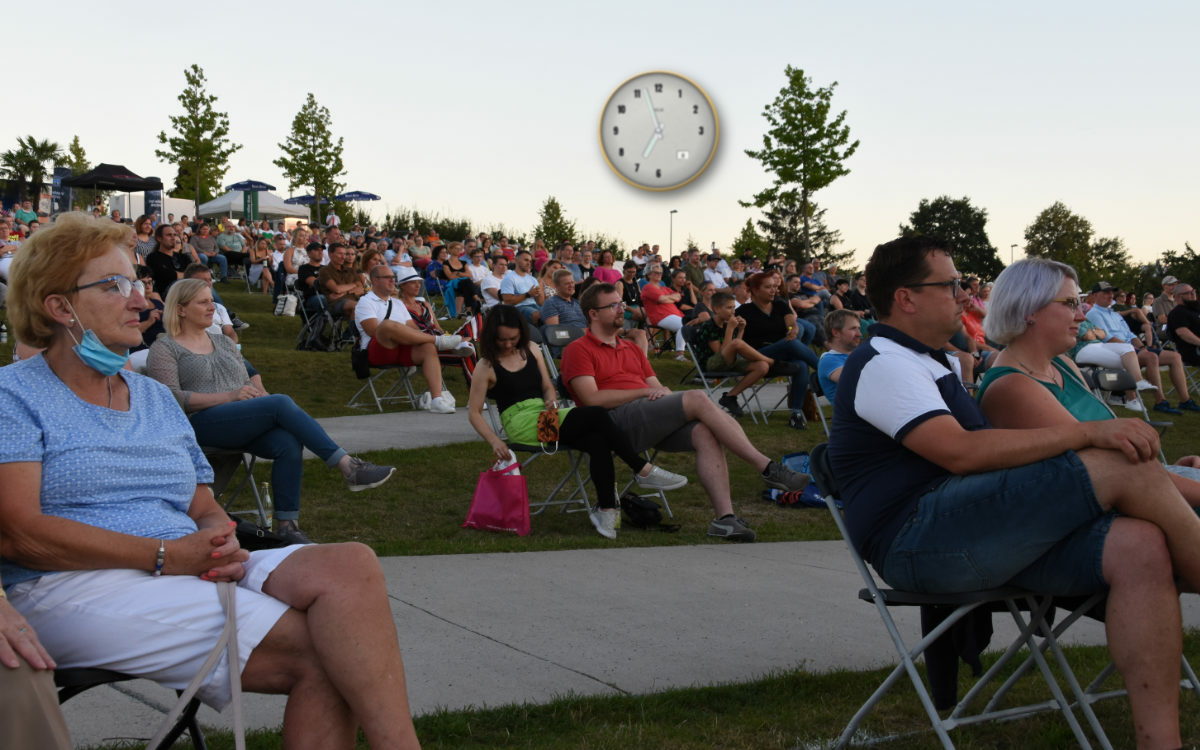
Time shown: **6:57**
